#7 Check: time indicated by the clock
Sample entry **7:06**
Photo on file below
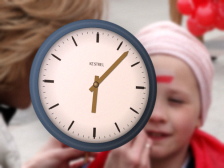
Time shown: **6:07**
